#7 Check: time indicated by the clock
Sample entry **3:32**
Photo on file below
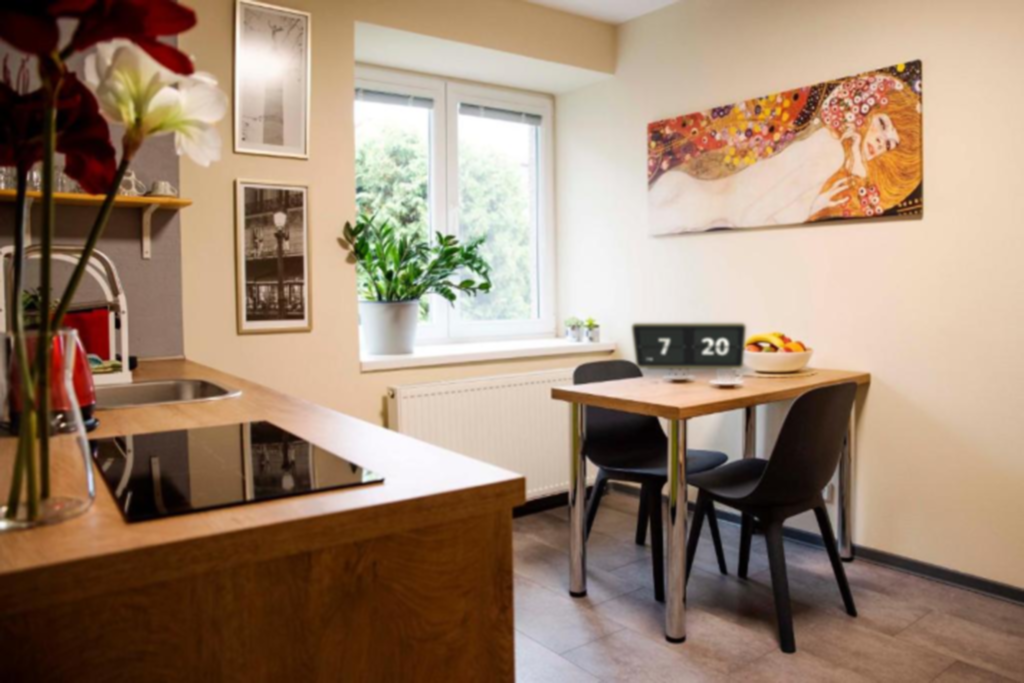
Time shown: **7:20**
